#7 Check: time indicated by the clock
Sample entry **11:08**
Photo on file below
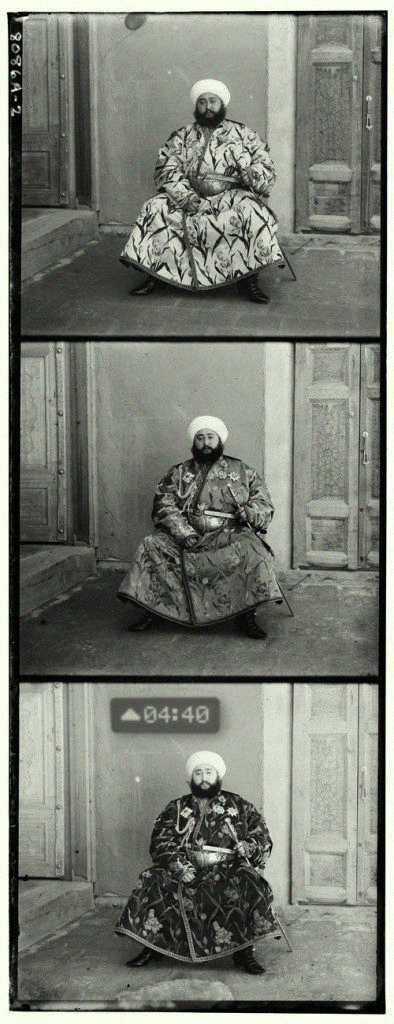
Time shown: **4:40**
